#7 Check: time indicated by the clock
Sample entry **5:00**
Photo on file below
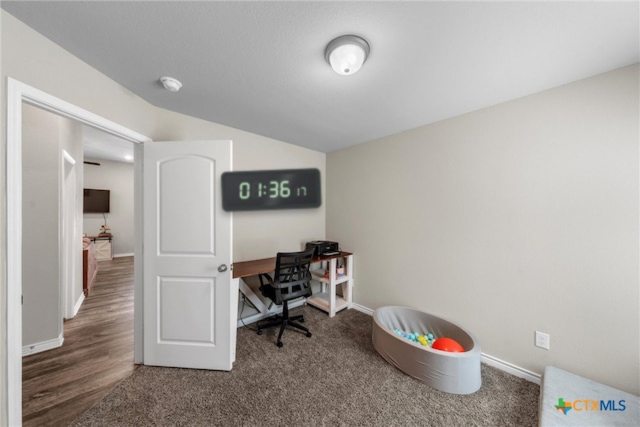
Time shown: **1:36**
